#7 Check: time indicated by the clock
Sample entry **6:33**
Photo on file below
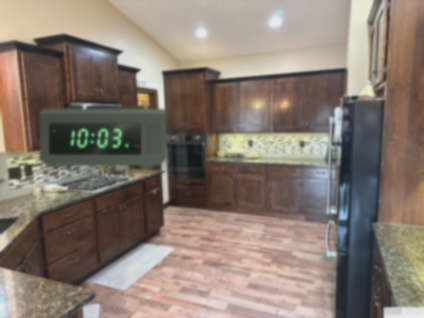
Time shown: **10:03**
